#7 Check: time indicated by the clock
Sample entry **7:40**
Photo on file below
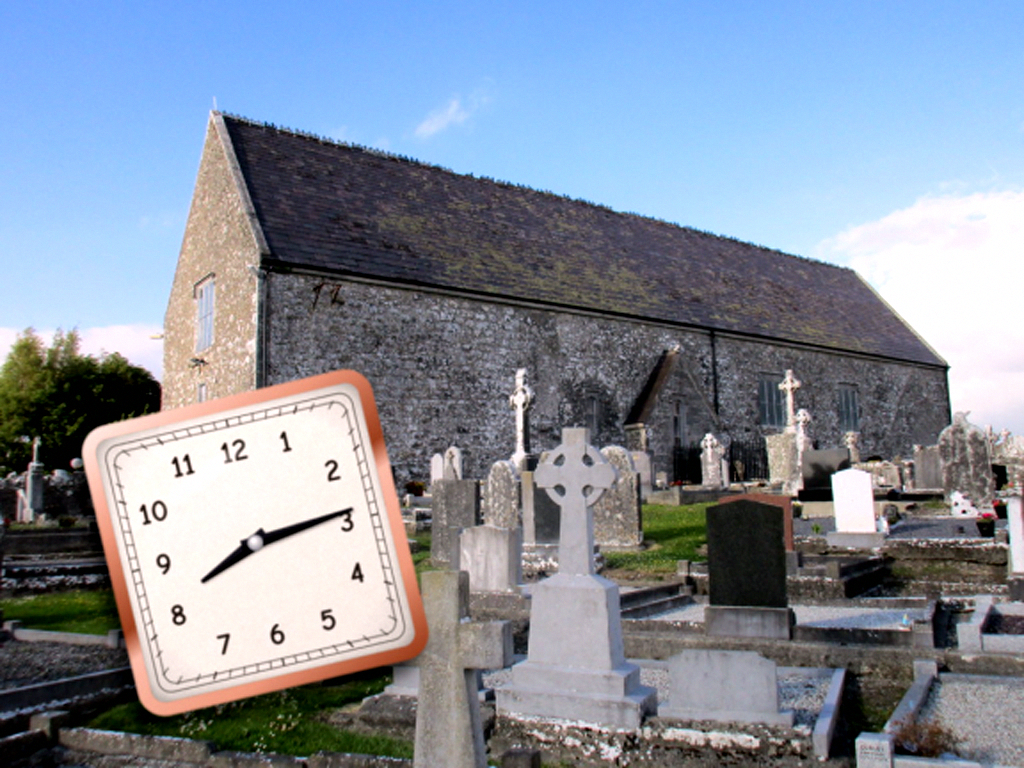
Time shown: **8:14**
